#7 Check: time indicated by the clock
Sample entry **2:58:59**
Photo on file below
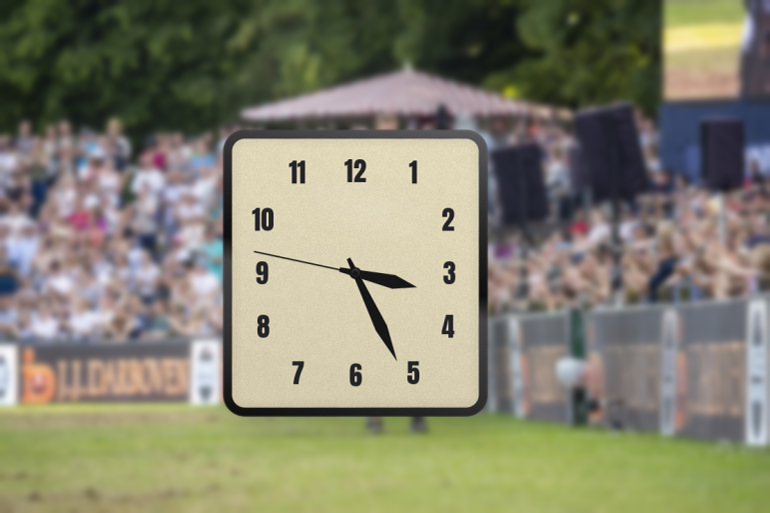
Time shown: **3:25:47**
